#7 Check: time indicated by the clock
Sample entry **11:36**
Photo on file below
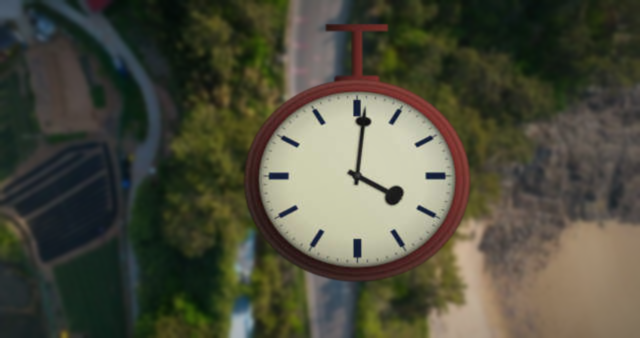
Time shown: **4:01**
